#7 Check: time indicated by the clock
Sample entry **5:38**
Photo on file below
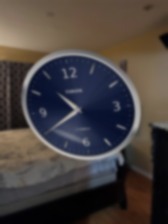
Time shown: **10:40**
